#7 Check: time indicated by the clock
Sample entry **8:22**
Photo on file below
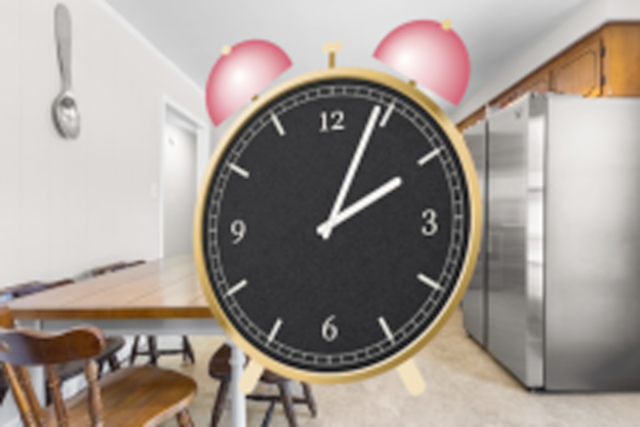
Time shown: **2:04**
